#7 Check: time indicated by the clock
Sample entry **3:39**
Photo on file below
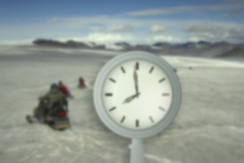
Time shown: **7:59**
